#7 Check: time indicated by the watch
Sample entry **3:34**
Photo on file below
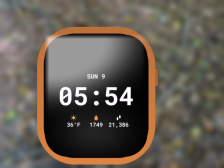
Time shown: **5:54**
